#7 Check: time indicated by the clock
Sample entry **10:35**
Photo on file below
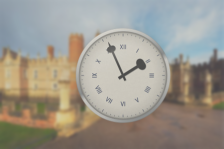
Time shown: **1:56**
